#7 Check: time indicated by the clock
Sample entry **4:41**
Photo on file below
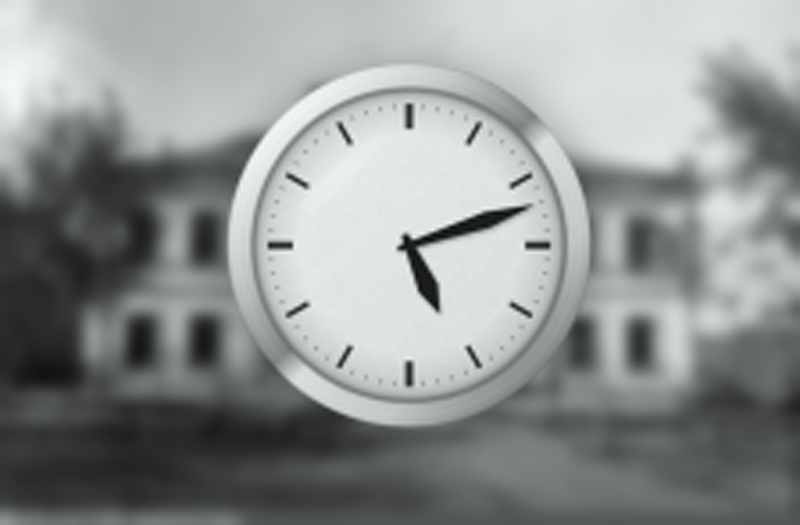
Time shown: **5:12**
